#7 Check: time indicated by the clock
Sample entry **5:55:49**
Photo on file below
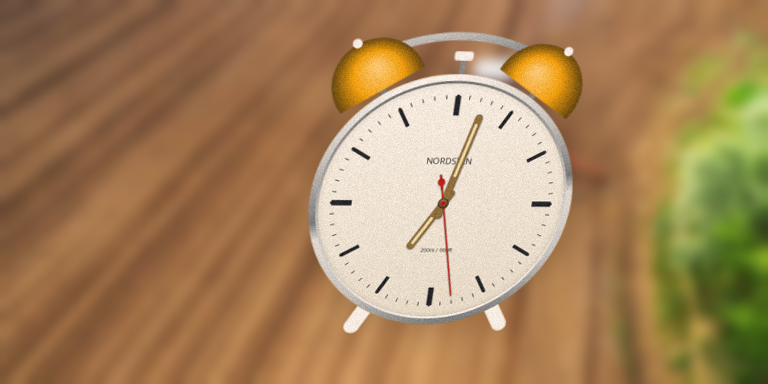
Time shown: **7:02:28**
